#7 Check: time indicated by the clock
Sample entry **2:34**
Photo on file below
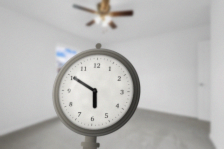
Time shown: **5:50**
